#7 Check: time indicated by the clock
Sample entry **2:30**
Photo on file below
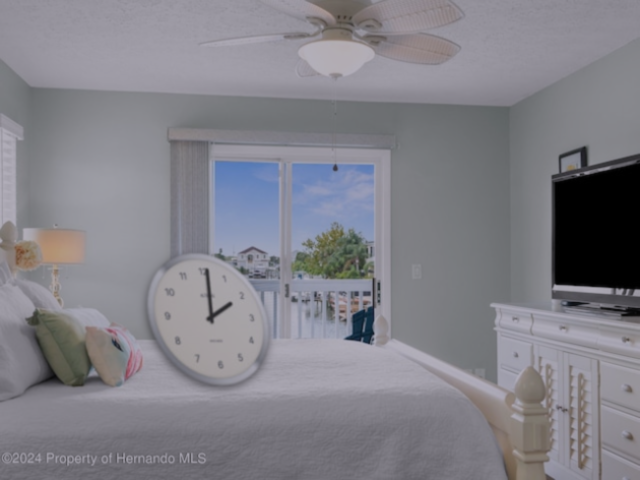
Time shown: **2:01**
